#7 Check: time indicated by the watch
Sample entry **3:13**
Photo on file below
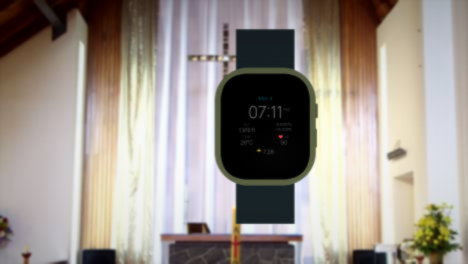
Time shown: **7:11**
